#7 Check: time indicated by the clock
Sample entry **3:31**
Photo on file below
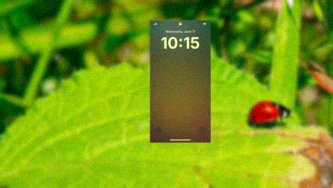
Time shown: **10:15**
